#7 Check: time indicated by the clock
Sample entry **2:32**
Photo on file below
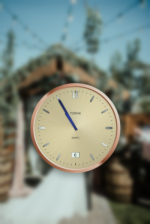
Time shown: **10:55**
